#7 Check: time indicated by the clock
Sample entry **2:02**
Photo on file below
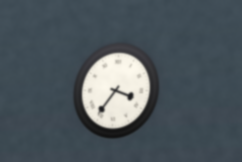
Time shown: **3:36**
